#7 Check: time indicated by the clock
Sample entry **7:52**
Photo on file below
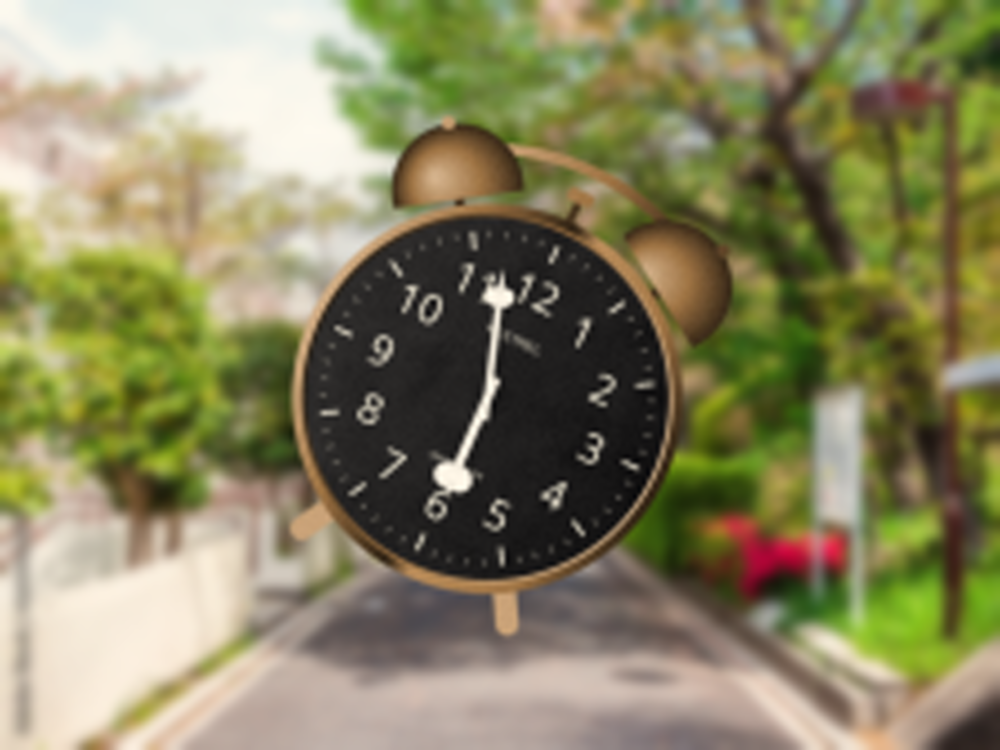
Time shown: **5:57**
